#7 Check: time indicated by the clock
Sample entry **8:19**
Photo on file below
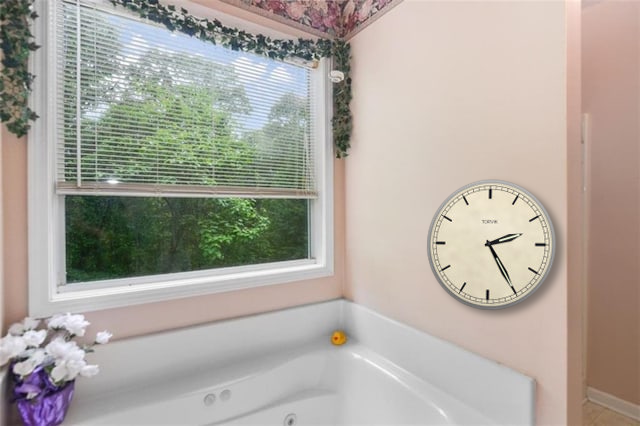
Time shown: **2:25**
